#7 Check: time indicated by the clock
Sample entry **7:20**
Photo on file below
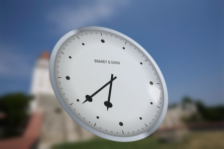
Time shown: **6:39**
